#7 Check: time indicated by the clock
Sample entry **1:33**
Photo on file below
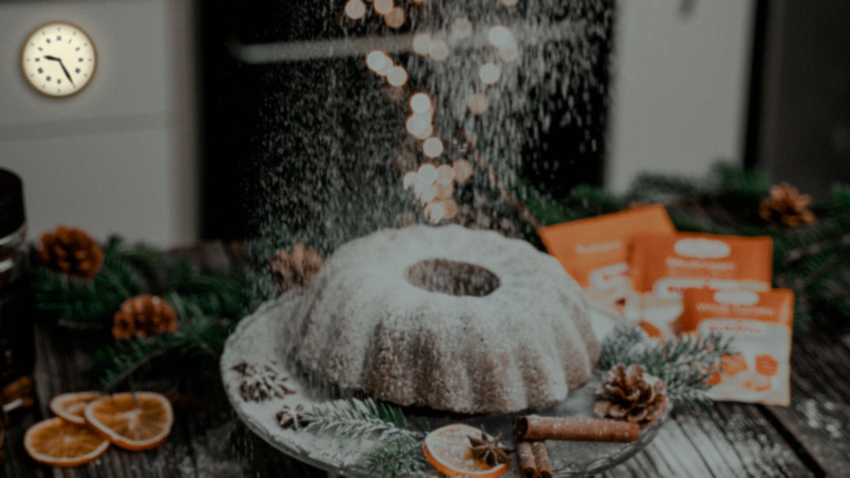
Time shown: **9:25**
